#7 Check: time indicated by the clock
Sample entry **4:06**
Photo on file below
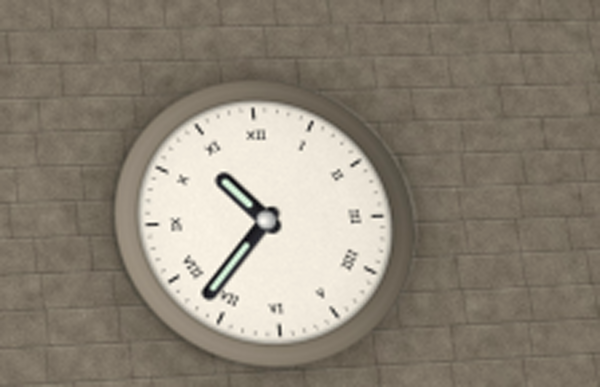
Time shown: **10:37**
